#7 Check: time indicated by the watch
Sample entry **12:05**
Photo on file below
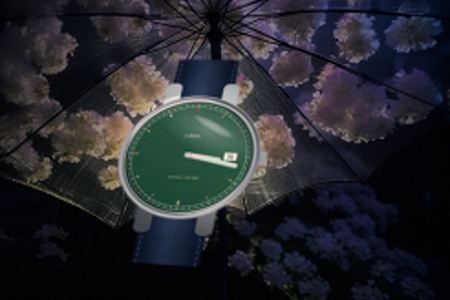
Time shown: **3:17**
